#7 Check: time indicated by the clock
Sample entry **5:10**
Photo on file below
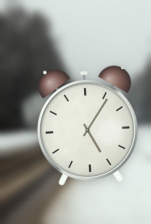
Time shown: **5:06**
